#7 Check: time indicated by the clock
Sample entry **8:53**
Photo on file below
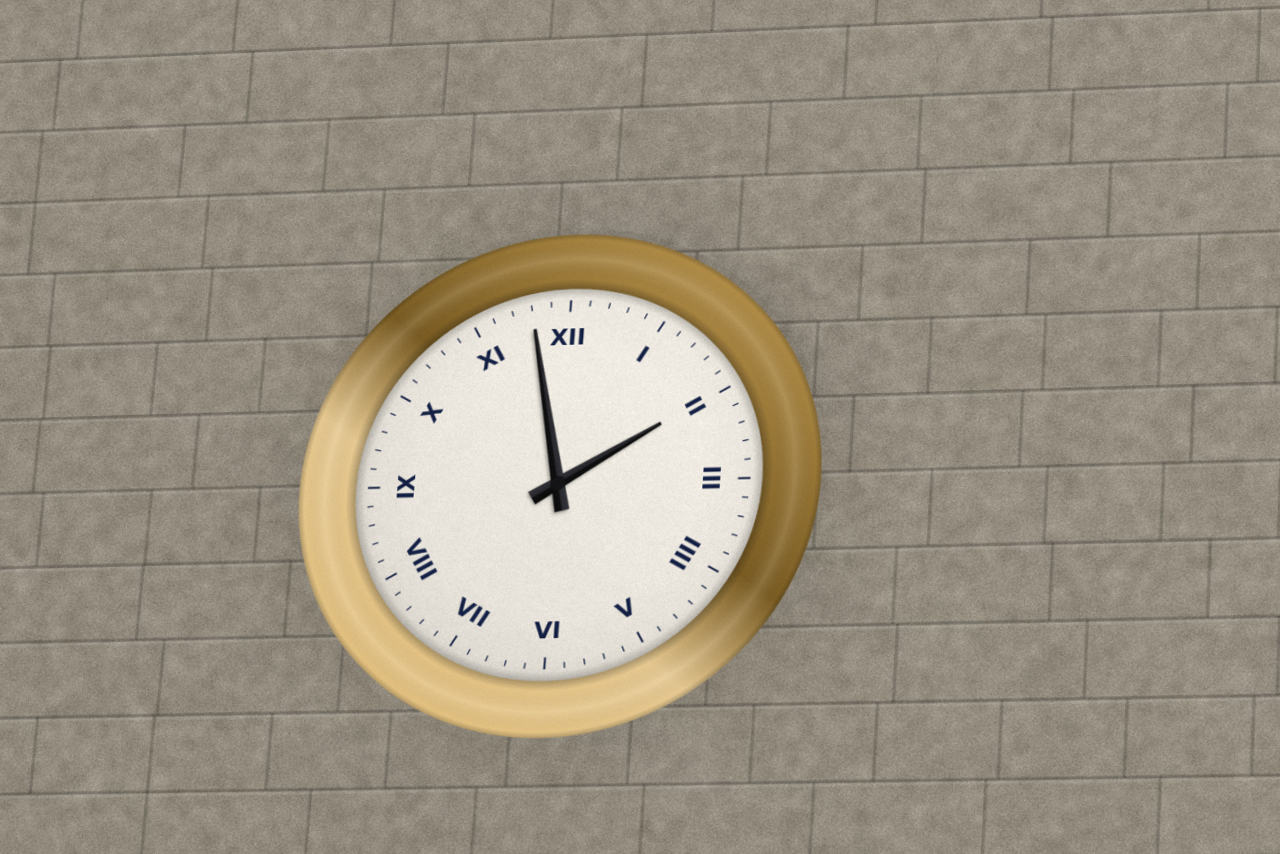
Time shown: **1:58**
